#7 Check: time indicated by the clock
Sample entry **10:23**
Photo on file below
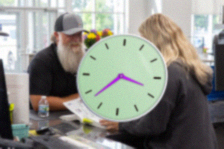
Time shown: **3:38**
